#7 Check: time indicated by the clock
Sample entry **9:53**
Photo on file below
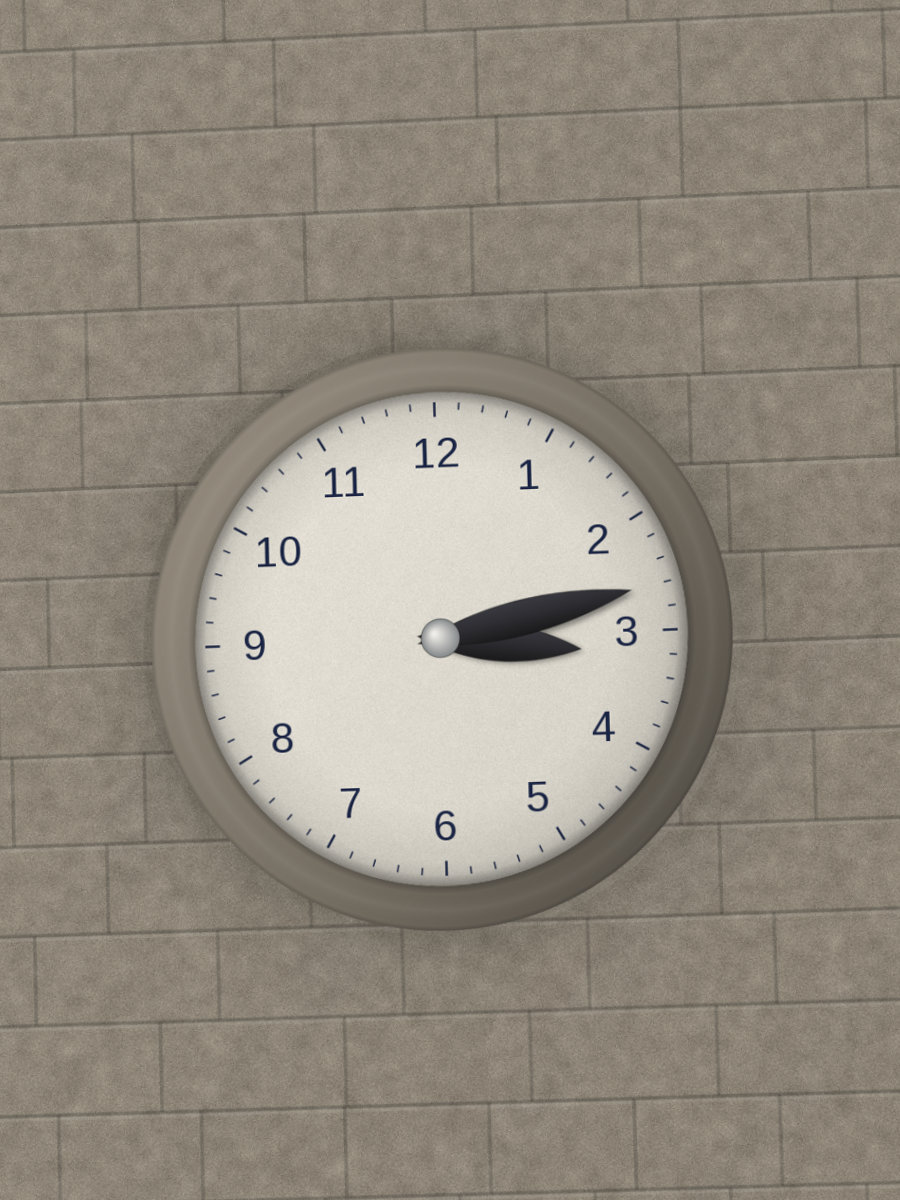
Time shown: **3:13**
